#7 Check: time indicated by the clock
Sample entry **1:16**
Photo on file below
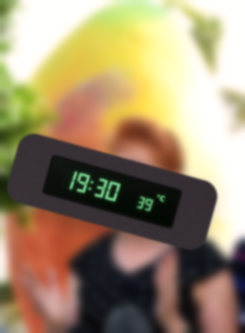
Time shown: **19:30**
